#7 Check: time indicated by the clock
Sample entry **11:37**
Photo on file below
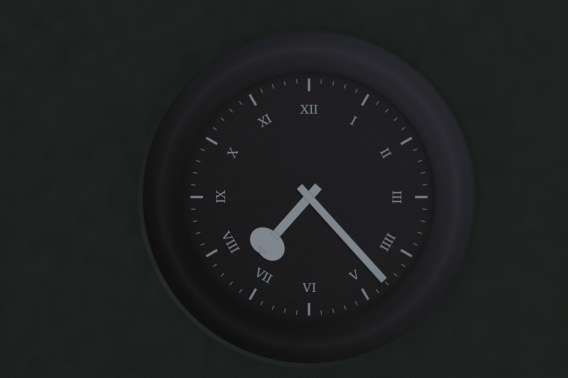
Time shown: **7:23**
